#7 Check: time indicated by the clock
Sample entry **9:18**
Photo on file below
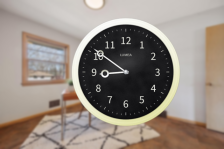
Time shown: **8:51**
